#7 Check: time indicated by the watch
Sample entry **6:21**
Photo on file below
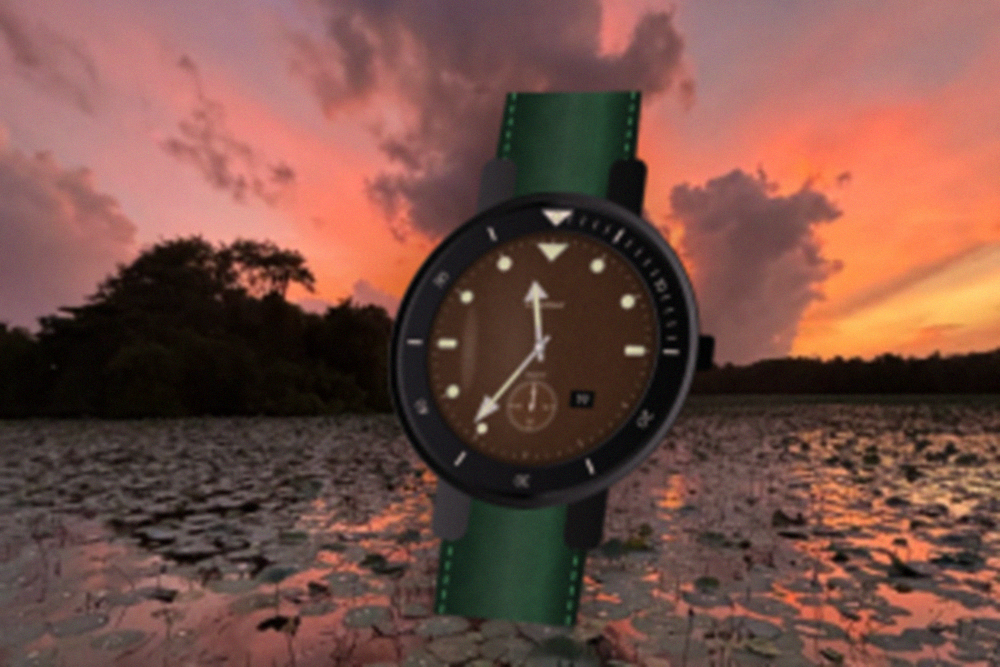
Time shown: **11:36**
